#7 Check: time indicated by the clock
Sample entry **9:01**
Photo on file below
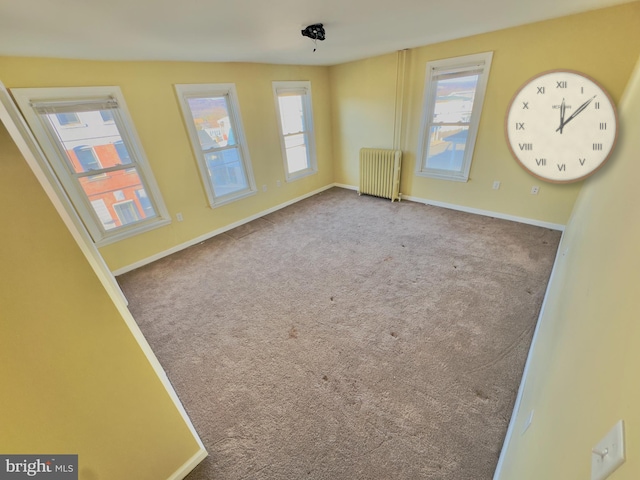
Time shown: **12:08**
